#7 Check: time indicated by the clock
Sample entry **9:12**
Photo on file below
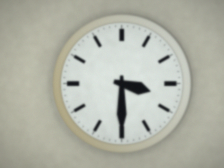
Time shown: **3:30**
